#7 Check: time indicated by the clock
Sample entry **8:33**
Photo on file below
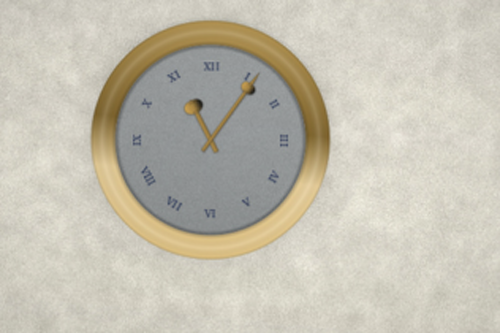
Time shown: **11:06**
